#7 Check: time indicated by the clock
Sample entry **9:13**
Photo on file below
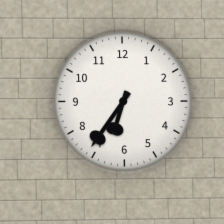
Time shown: **6:36**
